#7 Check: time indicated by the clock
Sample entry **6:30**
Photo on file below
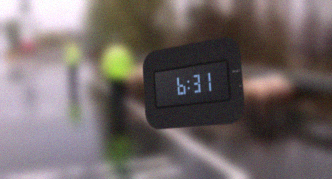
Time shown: **6:31**
